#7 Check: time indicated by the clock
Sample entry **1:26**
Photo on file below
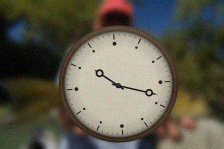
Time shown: **10:18**
